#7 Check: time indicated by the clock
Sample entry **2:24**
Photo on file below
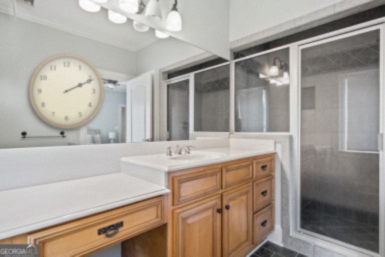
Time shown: **2:11**
